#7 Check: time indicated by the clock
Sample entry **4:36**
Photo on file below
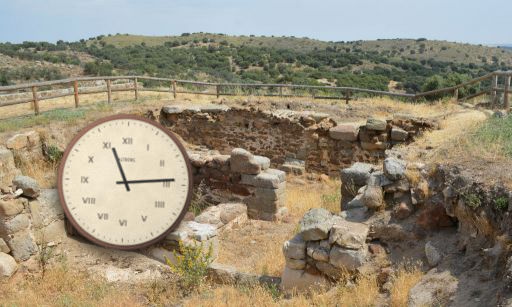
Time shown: **11:14**
